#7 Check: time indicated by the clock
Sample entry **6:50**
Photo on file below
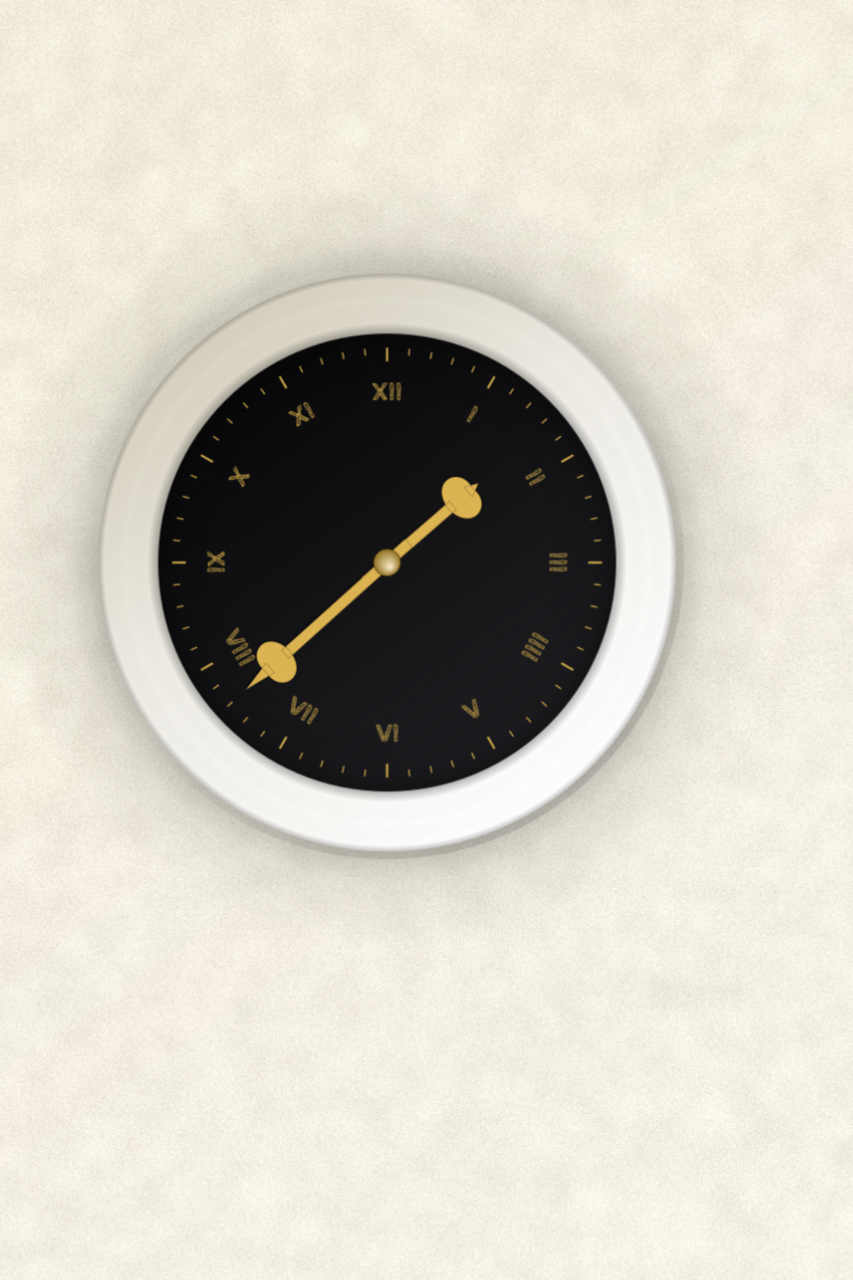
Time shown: **1:38**
